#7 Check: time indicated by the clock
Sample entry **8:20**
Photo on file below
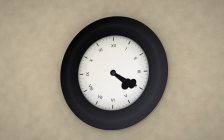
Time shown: **4:20**
